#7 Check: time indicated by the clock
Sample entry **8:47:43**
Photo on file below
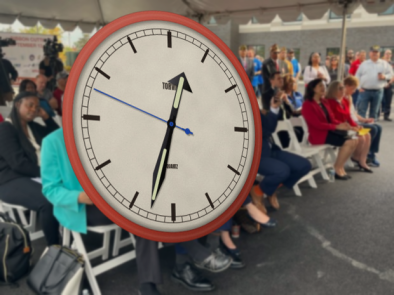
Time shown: **12:32:48**
